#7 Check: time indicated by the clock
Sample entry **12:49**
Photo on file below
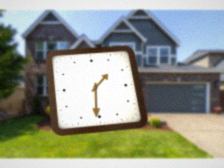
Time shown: **1:31**
